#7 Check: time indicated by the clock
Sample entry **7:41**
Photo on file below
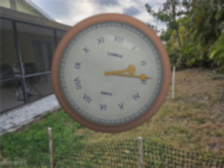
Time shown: **2:14**
